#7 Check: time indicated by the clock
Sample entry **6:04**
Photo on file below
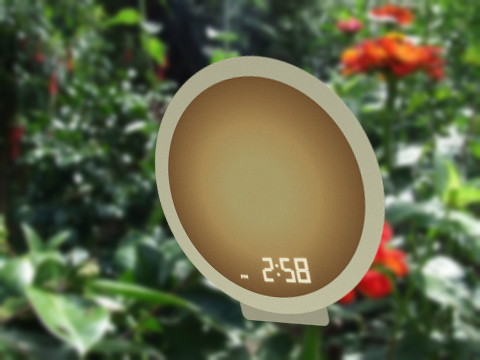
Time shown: **2:58**
